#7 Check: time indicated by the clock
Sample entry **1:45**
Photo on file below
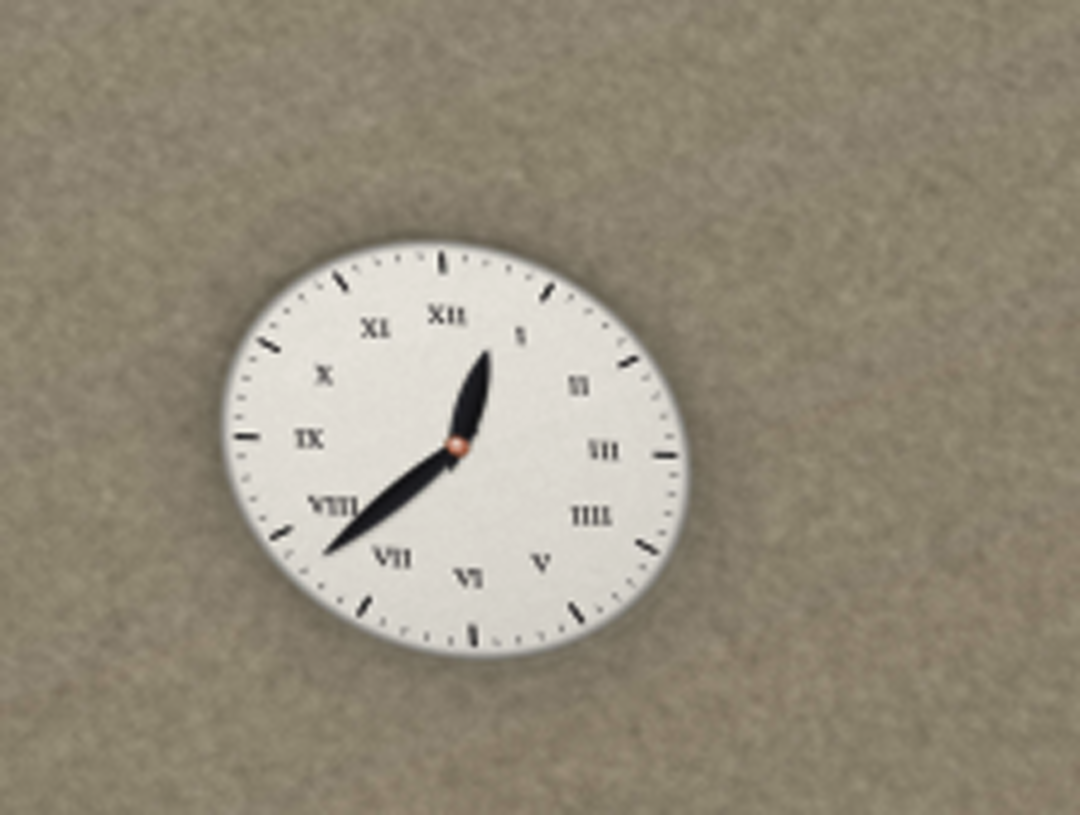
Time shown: **12:38**
